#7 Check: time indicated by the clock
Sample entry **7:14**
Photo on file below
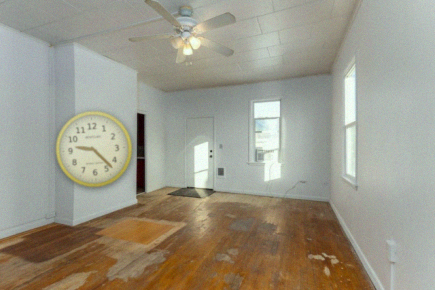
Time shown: **9:23**
